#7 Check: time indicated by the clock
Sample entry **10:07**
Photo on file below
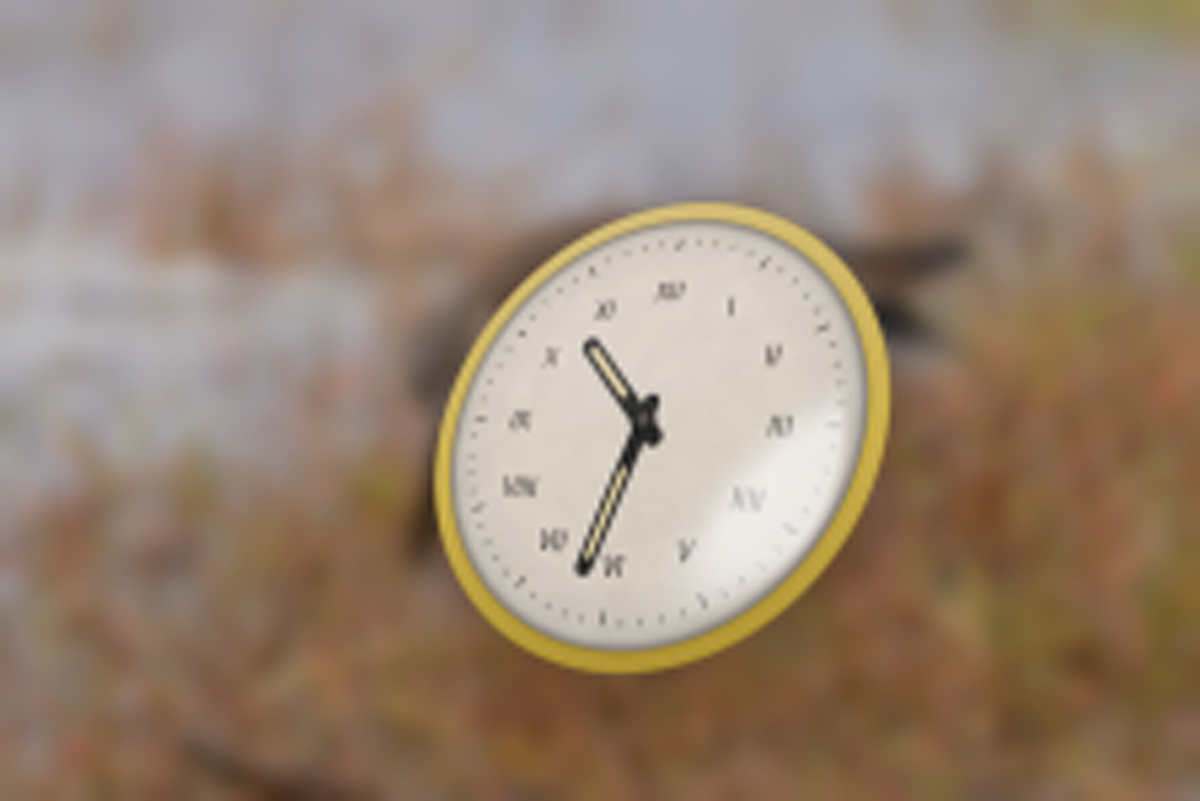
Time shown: **10:32**
